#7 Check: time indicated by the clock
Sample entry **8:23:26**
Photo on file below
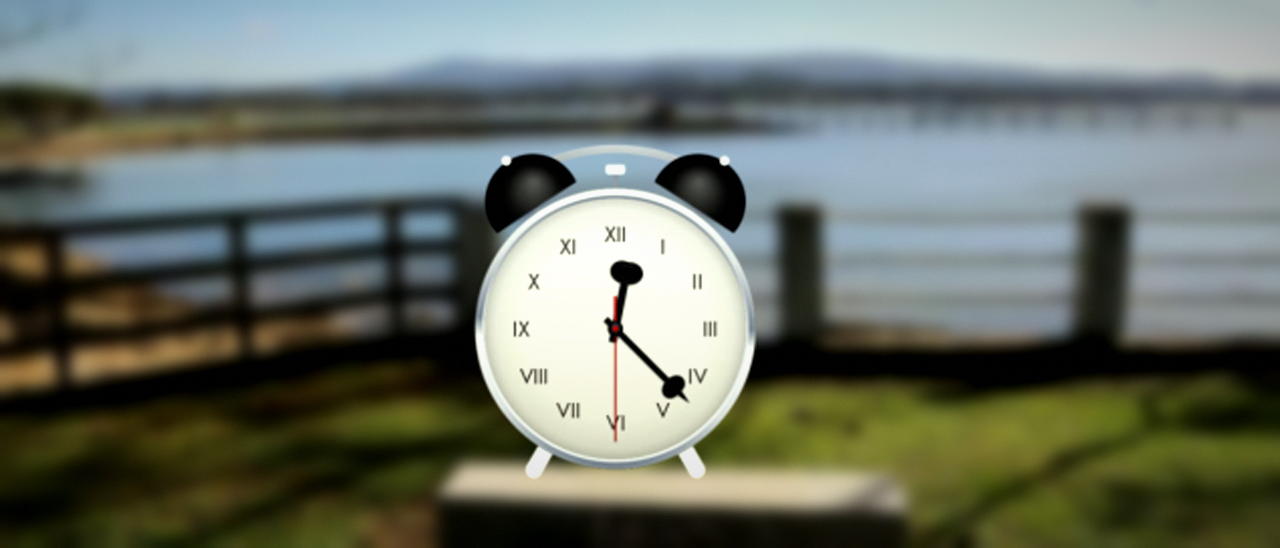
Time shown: **12:22:30**
